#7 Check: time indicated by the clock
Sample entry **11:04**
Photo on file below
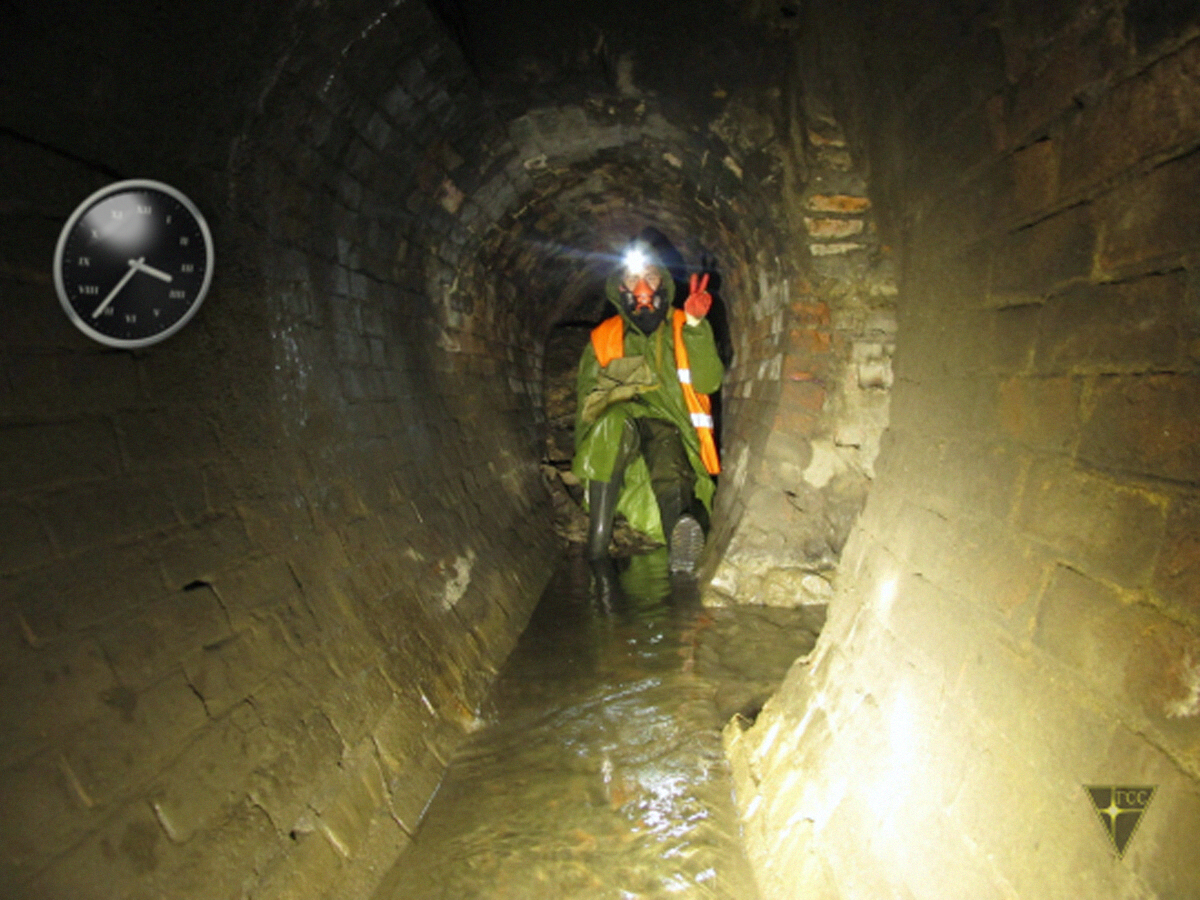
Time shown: **3:36**
